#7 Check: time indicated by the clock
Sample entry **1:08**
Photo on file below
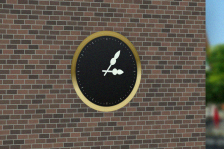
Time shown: **3:06**
